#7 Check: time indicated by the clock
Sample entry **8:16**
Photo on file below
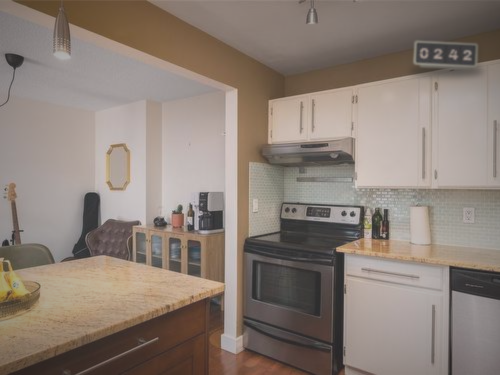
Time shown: **2:42**
